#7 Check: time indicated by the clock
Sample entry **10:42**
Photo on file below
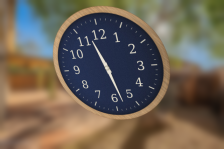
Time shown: **11:28**
